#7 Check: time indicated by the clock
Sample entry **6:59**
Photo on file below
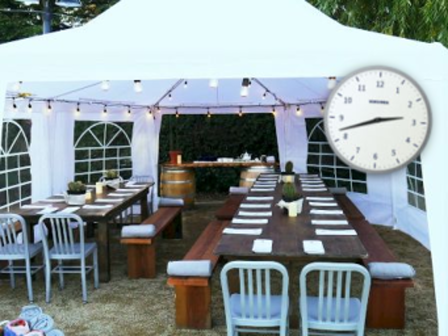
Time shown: **2:42**
